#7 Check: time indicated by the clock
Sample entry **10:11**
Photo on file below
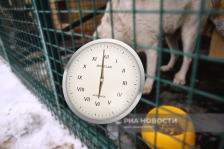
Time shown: **5:59**
